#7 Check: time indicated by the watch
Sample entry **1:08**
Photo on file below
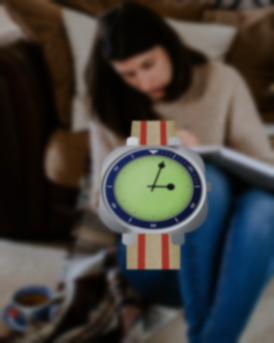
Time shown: **3:03**
